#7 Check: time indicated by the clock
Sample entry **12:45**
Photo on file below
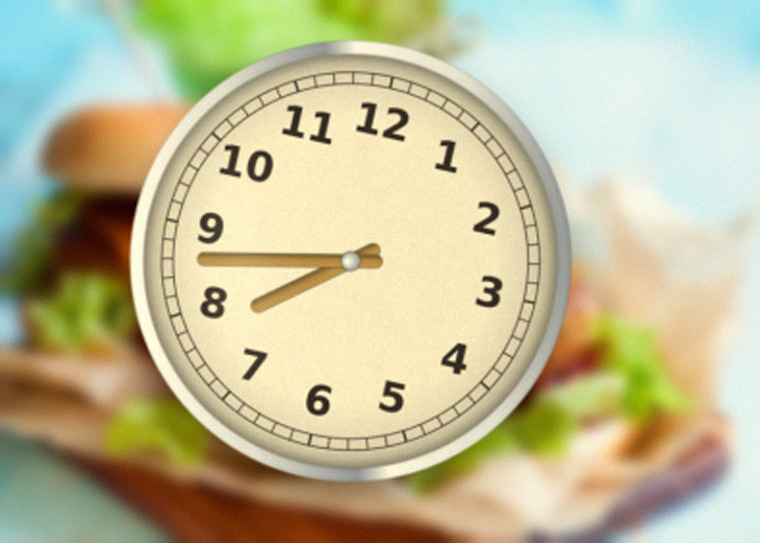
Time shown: **7:43**
